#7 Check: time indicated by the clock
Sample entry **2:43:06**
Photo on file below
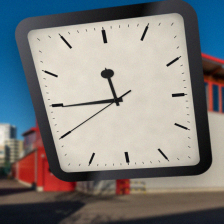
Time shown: **11:44:40**
